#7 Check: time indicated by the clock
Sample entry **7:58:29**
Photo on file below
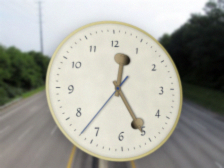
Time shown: **12:25:37**
